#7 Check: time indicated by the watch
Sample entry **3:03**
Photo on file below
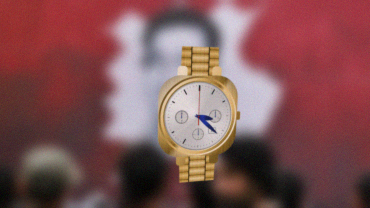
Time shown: **3:22**
